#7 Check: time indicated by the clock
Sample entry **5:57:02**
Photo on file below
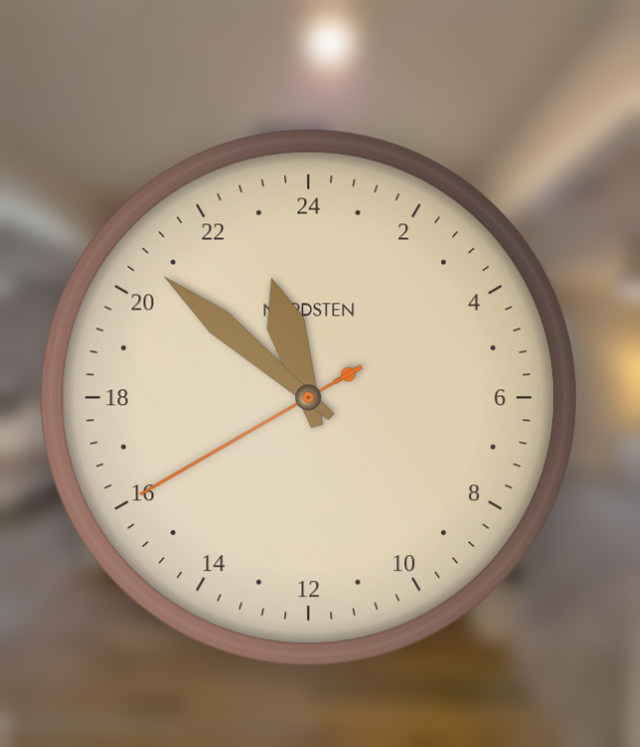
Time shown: **22:51:40**
